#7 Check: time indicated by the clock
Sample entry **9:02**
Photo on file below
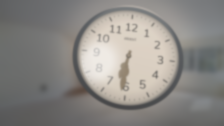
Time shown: **6:31**
